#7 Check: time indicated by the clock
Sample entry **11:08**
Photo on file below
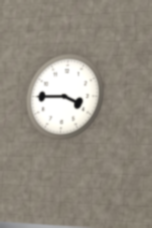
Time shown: **3:45**
